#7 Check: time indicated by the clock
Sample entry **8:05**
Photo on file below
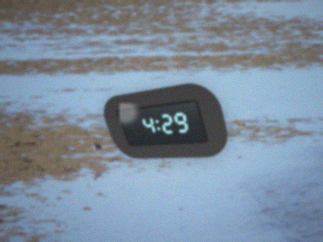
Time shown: **4:29**
